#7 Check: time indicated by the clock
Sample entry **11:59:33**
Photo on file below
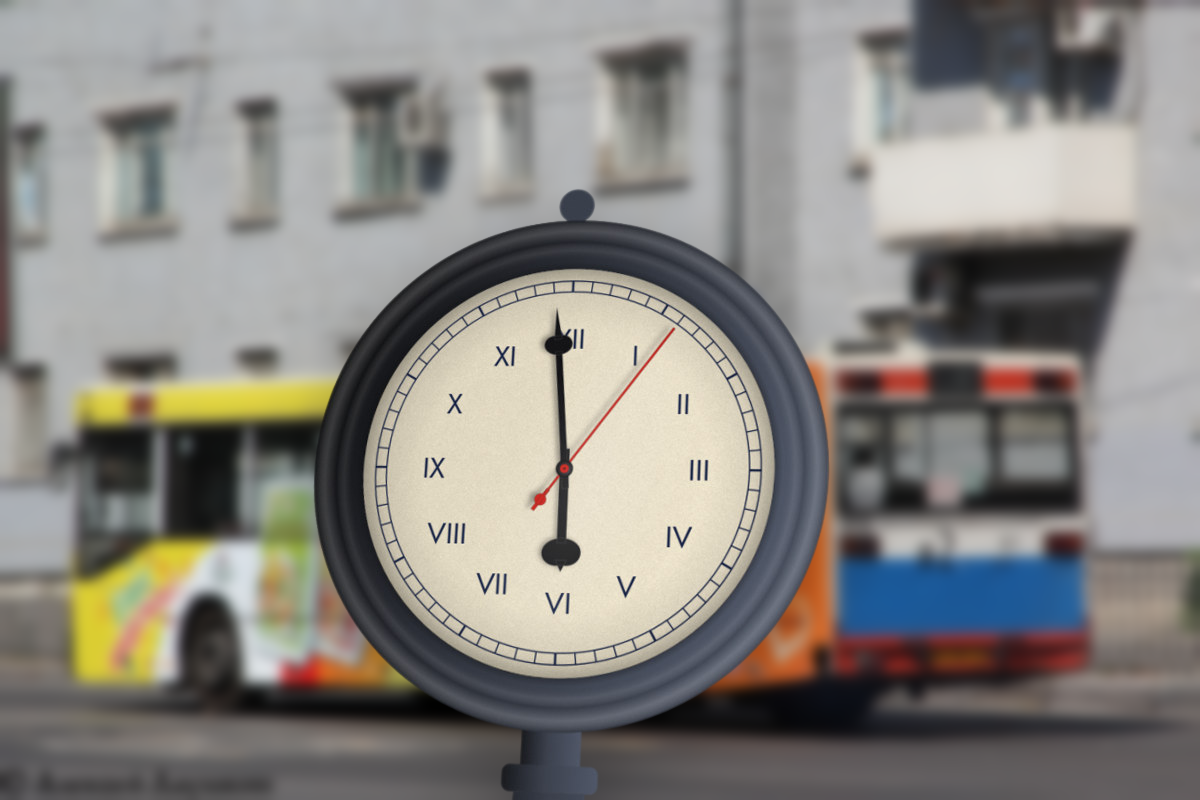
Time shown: **5:59:06**
